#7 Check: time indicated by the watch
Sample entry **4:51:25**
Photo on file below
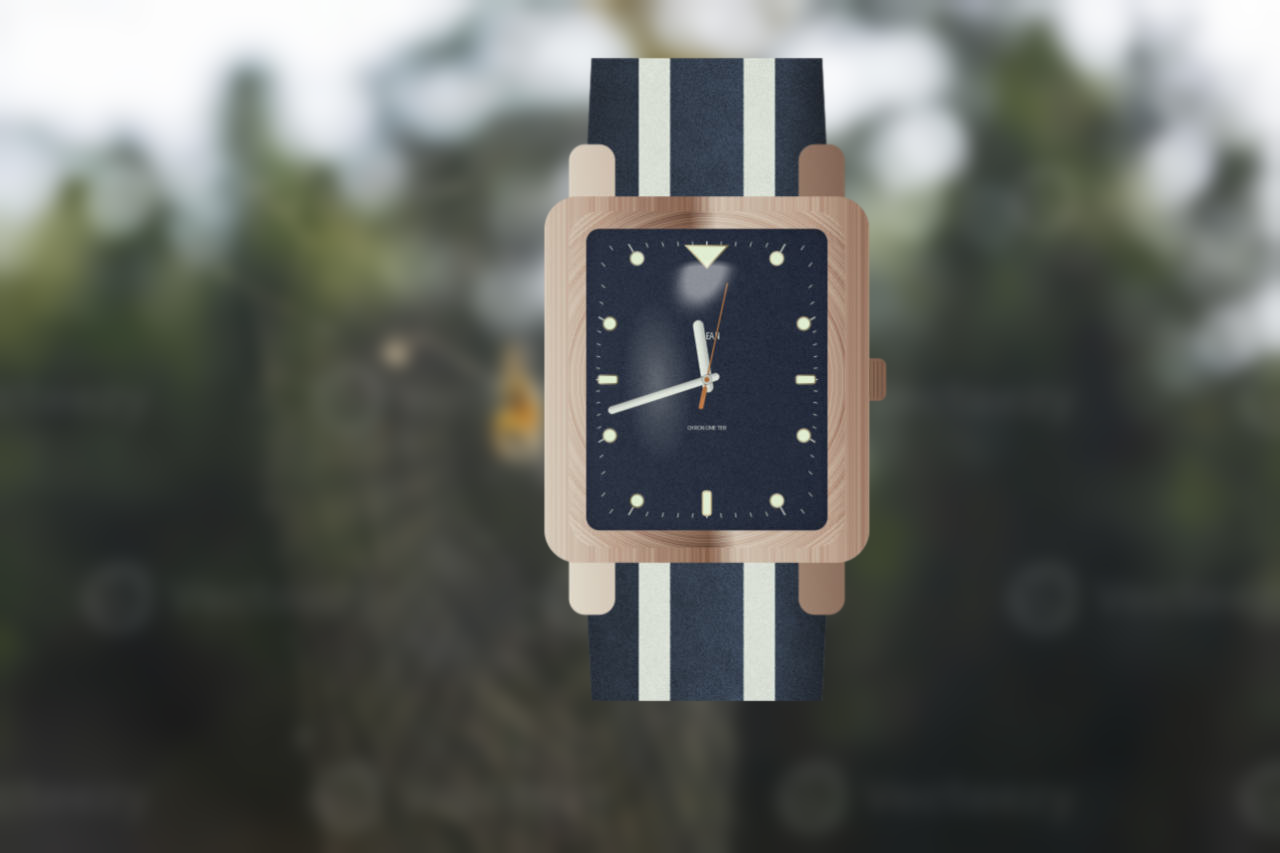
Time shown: **11:42:02**
